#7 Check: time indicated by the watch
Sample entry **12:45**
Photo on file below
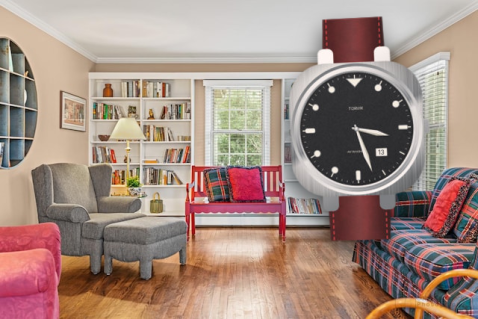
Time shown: **3:27**
